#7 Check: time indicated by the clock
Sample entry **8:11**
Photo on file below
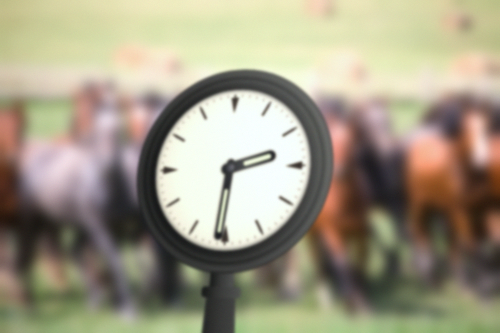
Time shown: **2:31**
